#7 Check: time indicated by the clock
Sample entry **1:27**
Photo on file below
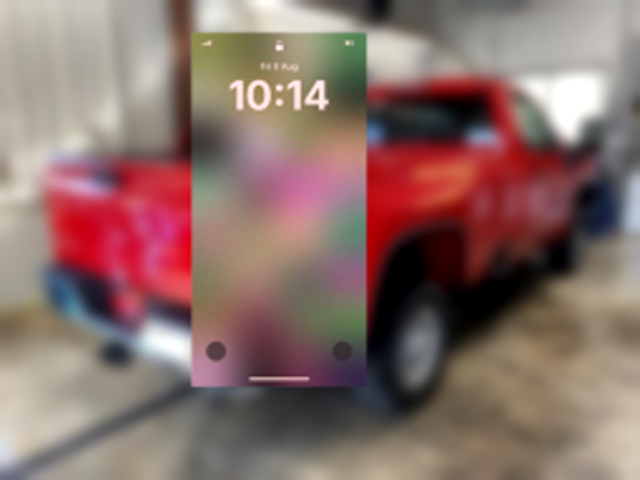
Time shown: **10:14**
